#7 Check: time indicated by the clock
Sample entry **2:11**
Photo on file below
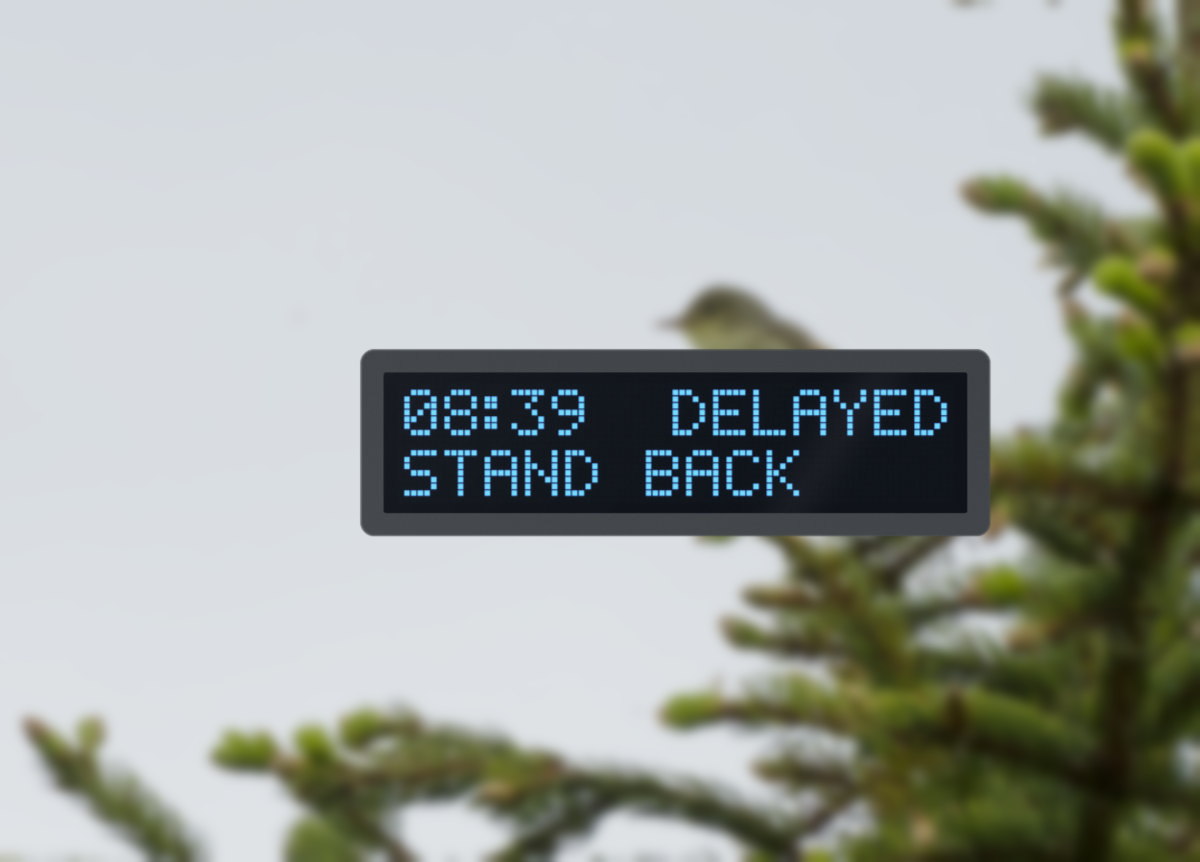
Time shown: **8:39**
